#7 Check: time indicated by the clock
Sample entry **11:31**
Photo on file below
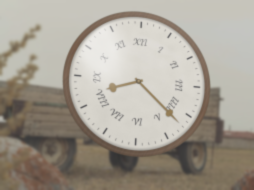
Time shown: **8:22**
